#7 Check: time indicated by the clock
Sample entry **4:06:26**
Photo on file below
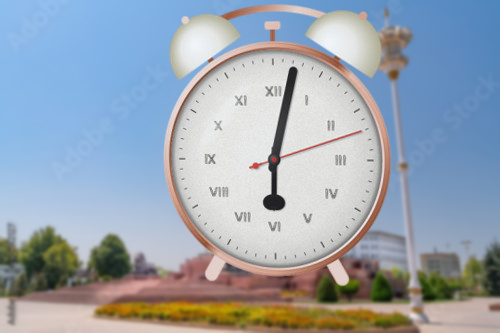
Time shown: **6:02:12**
